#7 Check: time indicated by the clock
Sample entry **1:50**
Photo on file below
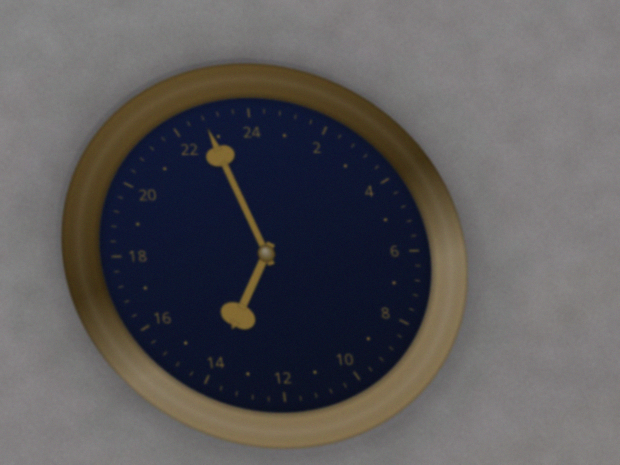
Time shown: **13:57**
